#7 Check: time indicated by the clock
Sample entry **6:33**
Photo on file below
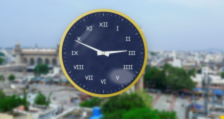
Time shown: **2:49**
